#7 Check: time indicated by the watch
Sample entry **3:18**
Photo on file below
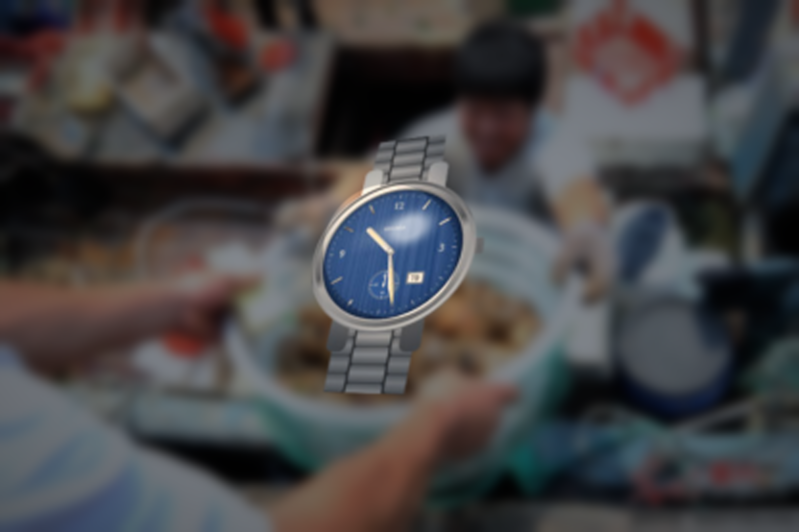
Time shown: **10:28**
